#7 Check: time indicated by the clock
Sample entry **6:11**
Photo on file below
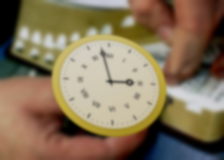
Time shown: **2:58**
